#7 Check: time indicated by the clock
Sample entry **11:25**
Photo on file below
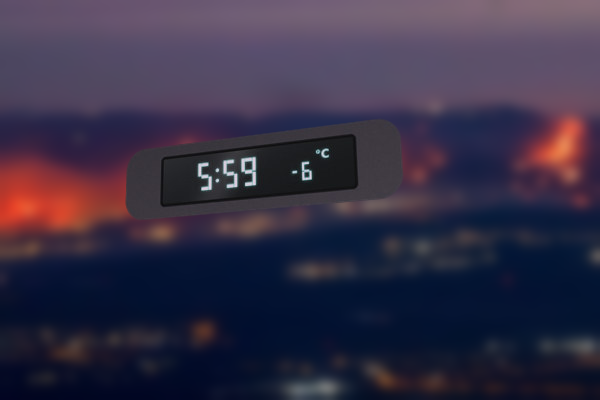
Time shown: **5:59**
